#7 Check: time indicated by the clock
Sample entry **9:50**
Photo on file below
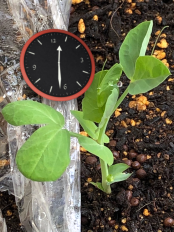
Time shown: **12:32**
